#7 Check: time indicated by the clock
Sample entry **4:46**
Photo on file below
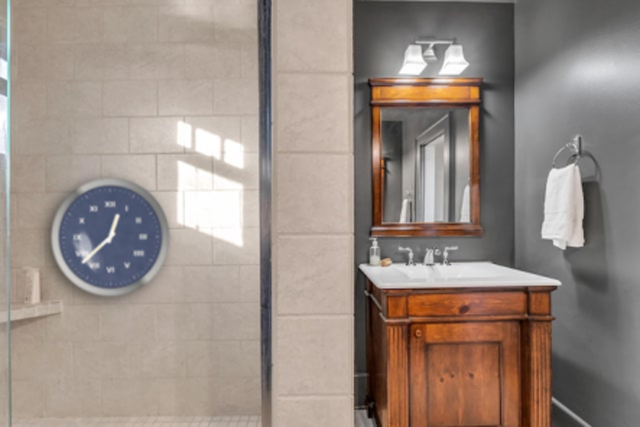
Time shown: **12:38**
